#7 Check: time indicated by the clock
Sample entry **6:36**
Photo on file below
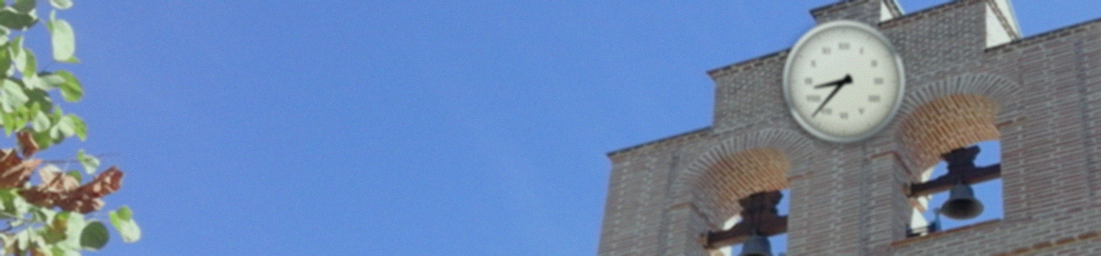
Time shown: **8:37**
